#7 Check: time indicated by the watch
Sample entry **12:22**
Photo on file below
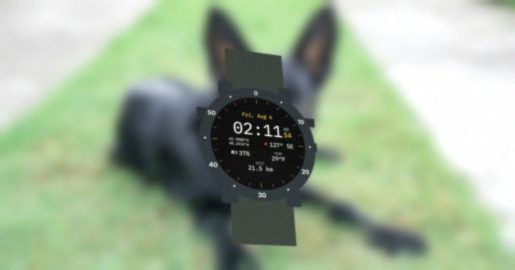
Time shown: **2:11**
